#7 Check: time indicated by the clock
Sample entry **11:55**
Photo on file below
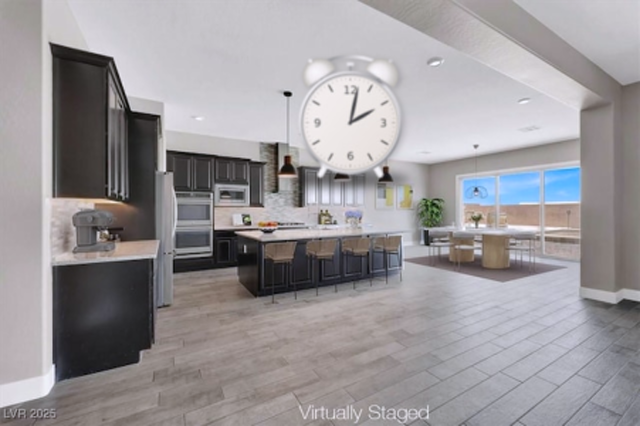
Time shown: **2:02**
